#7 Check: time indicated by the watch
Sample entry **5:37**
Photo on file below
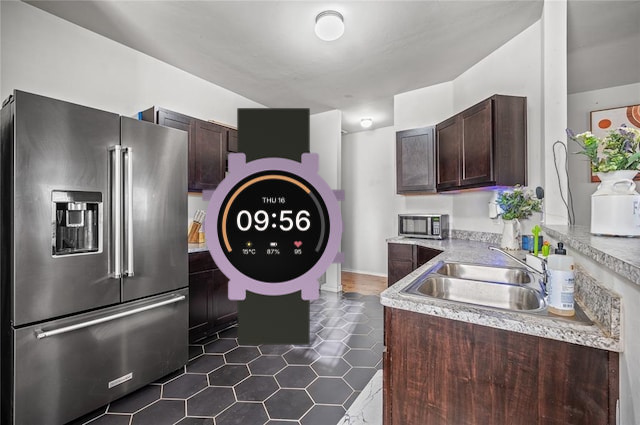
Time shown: **9:56**
